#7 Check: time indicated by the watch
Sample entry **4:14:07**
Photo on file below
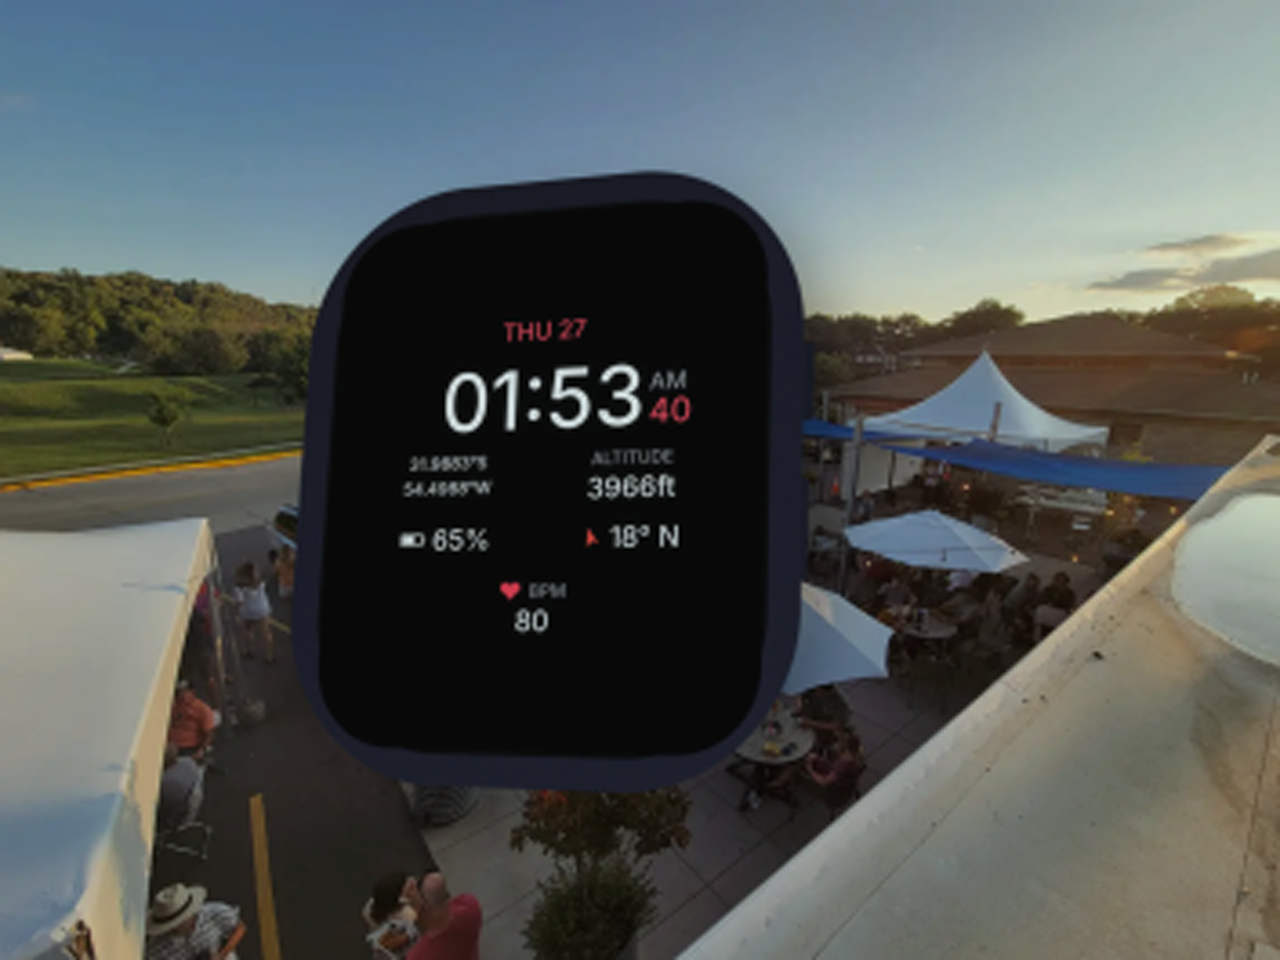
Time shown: **1:53:40**
